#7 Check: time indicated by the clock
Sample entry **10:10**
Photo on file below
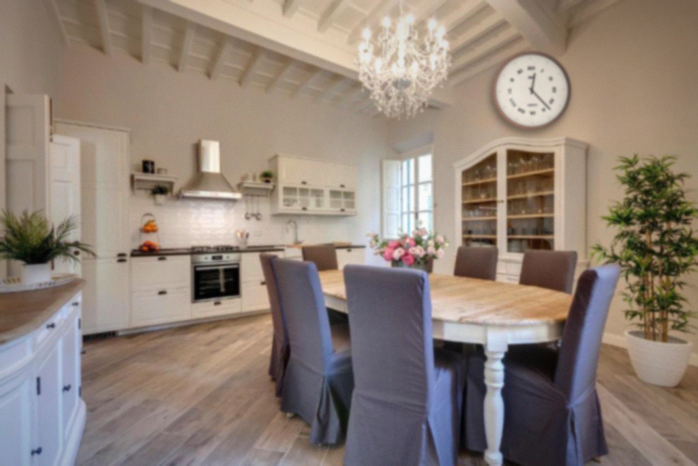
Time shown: **12:23**
